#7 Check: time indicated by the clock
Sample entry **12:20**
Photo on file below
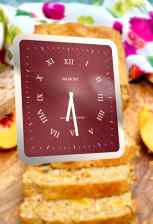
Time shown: **6:29**
